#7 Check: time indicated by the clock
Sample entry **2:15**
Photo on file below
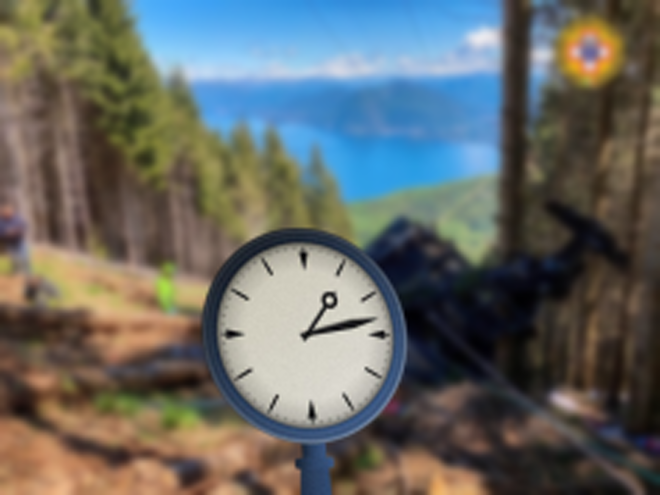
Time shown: **1:13**
